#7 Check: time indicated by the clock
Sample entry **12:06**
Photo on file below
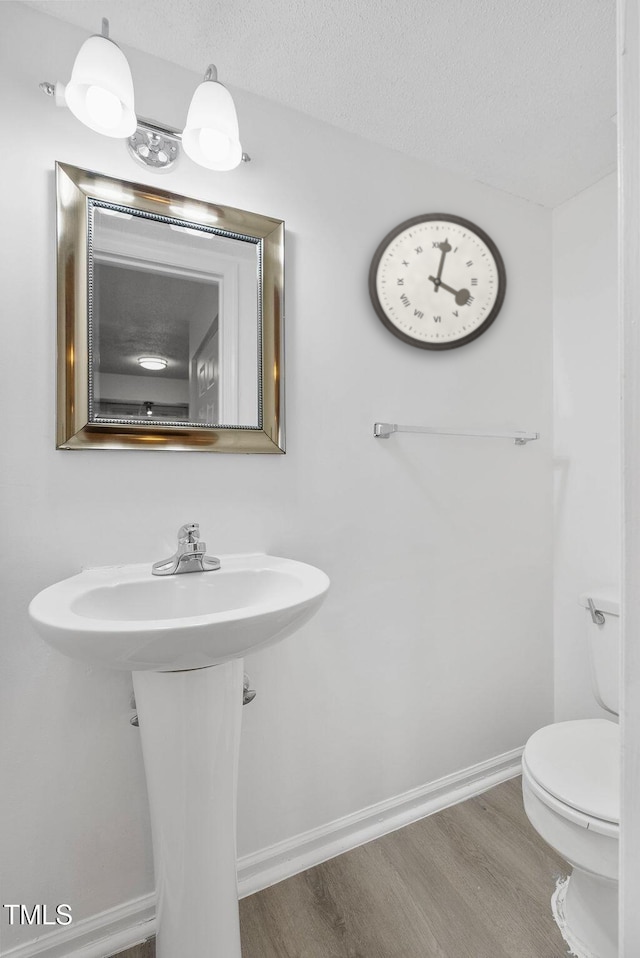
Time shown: **4:02**
